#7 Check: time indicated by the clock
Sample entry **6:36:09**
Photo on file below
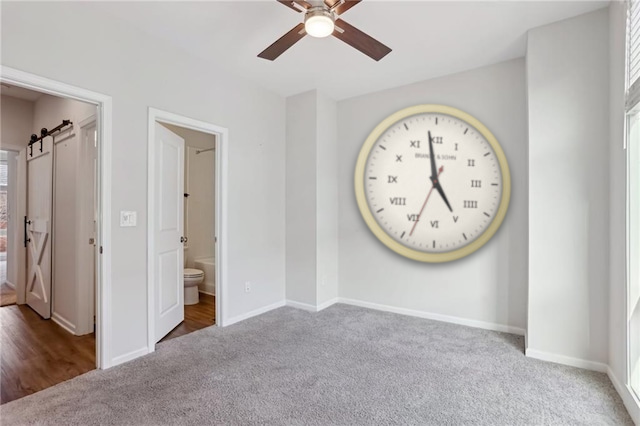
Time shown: **4:58:34**
